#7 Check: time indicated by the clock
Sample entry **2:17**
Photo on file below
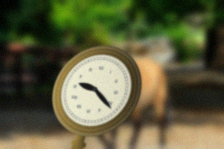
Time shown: **9:21**
